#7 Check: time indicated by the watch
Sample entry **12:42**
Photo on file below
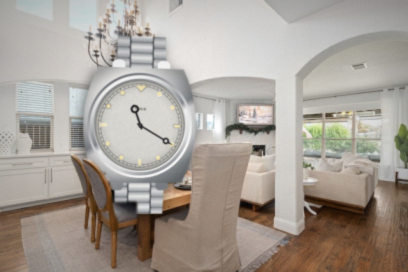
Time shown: **11:20**
